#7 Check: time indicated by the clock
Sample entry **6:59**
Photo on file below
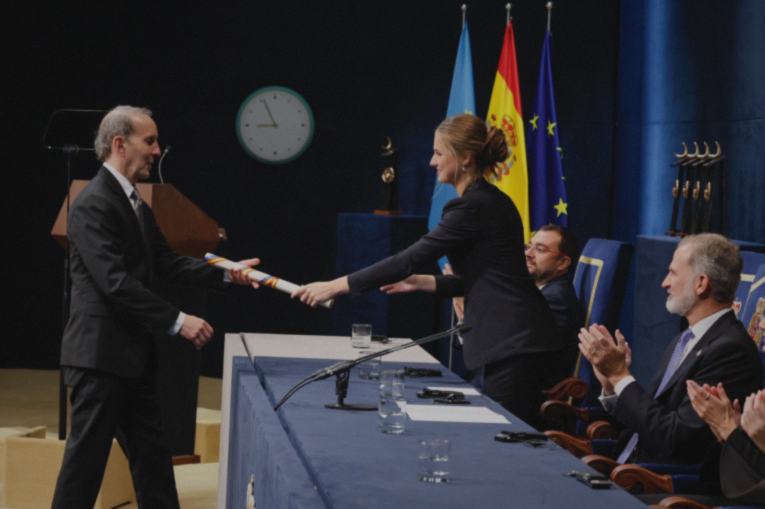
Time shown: **8:56**
